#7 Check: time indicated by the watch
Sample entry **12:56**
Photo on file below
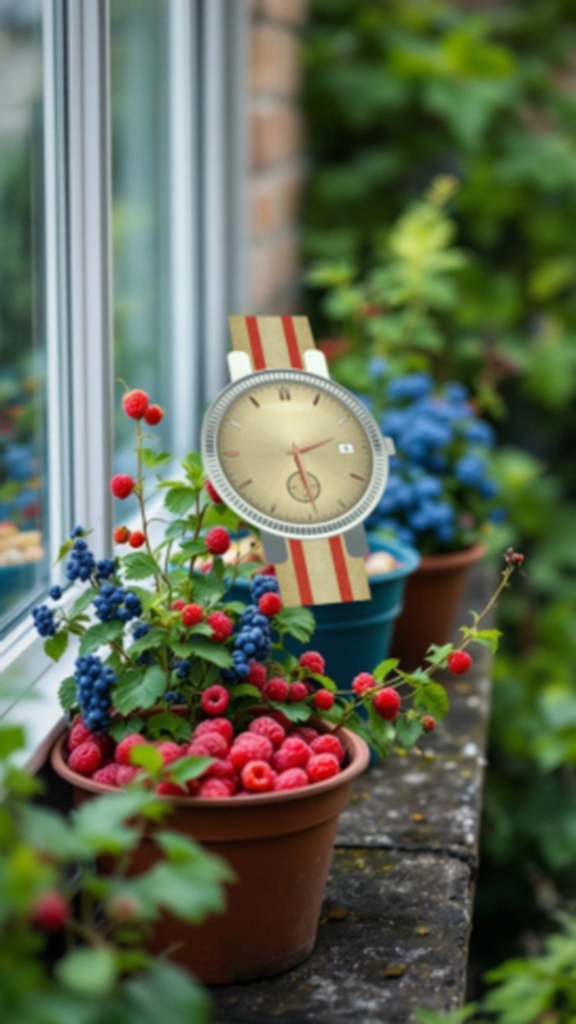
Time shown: **2:29**
